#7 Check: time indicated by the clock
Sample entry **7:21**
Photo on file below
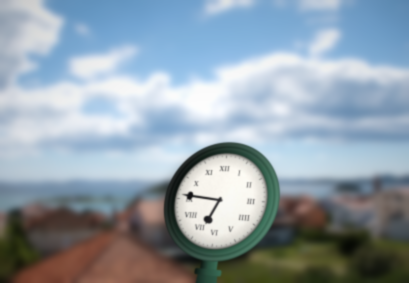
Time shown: **6:46**
